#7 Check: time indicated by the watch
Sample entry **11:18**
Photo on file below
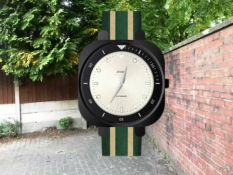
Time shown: **12:35**
